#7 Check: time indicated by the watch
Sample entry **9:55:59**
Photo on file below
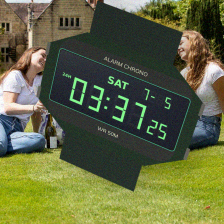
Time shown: **3:37:25**
